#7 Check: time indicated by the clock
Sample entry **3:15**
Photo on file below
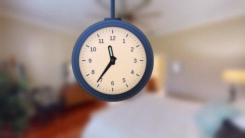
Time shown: **11:36**
